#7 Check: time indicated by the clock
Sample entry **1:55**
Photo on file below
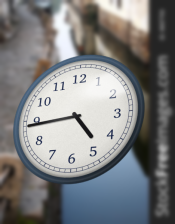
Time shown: **4:44**
